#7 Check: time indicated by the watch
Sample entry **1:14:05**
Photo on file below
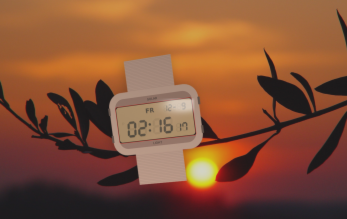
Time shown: **2:16:17**
